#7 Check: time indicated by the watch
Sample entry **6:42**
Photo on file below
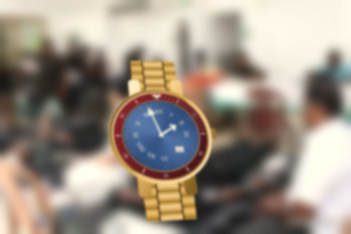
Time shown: **1:57**
